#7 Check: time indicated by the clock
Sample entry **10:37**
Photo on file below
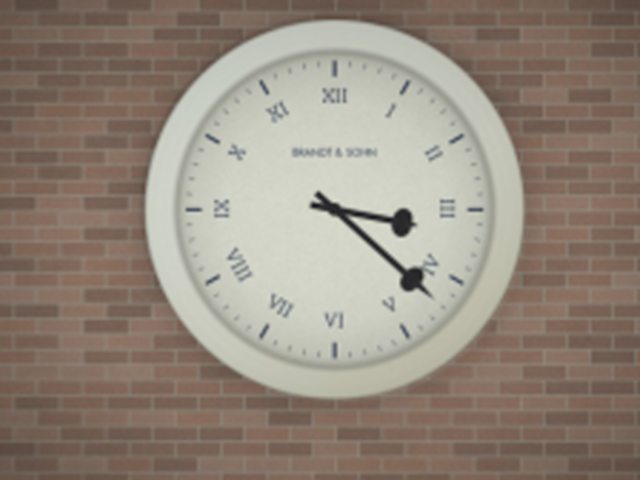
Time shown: **3:22**
